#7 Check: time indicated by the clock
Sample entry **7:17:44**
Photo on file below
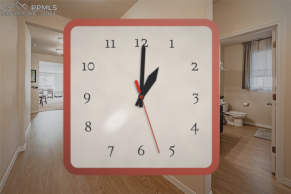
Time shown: **1:00:27**
